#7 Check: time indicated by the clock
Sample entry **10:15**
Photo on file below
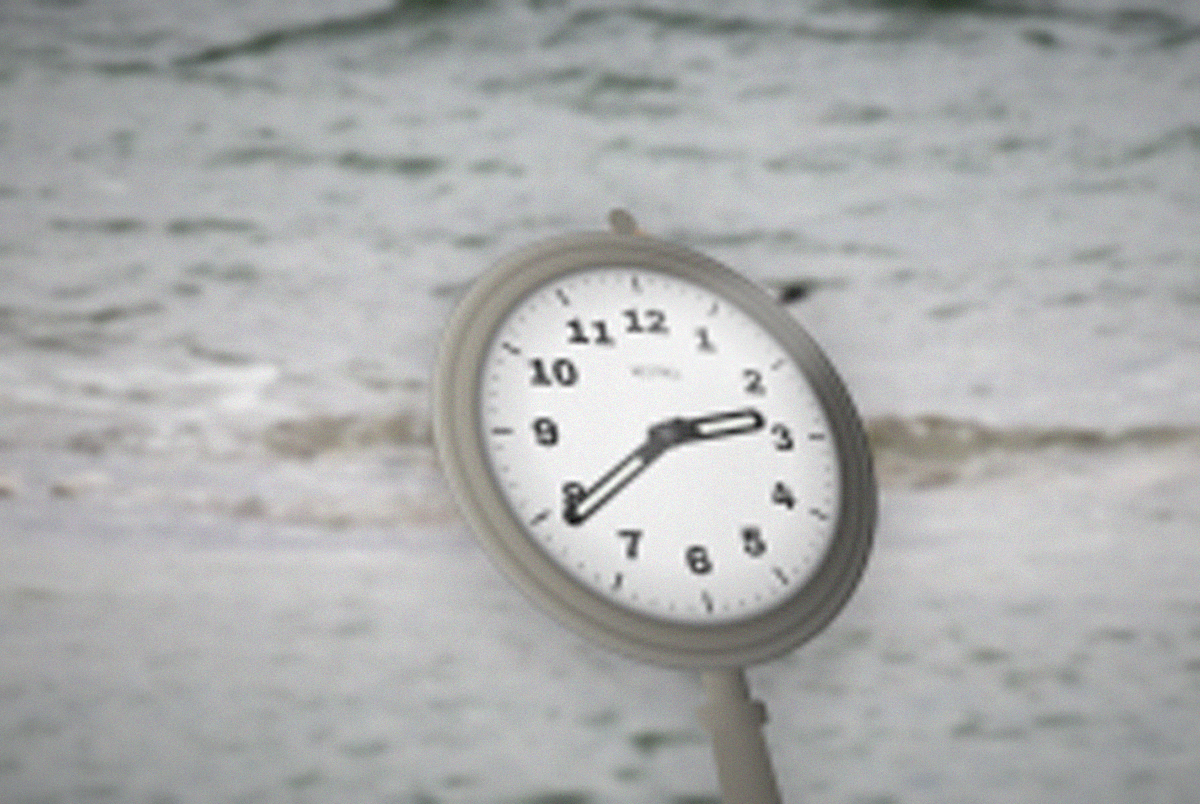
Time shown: **2:39**
